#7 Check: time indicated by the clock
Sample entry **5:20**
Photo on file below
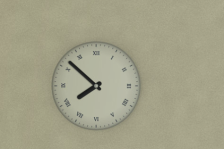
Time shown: **7:52**
